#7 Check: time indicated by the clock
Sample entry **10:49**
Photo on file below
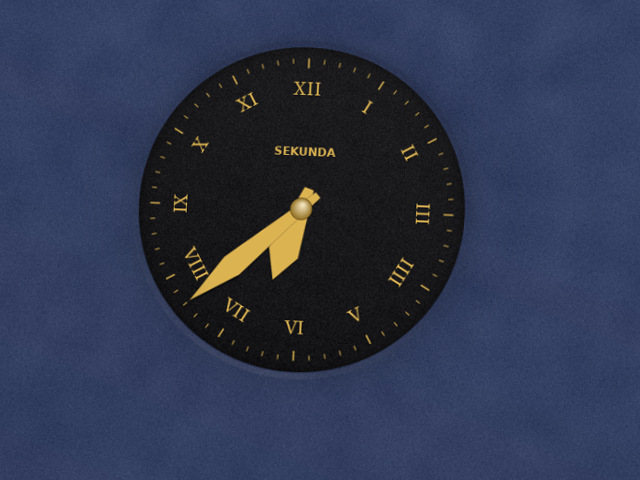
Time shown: **6:38**
